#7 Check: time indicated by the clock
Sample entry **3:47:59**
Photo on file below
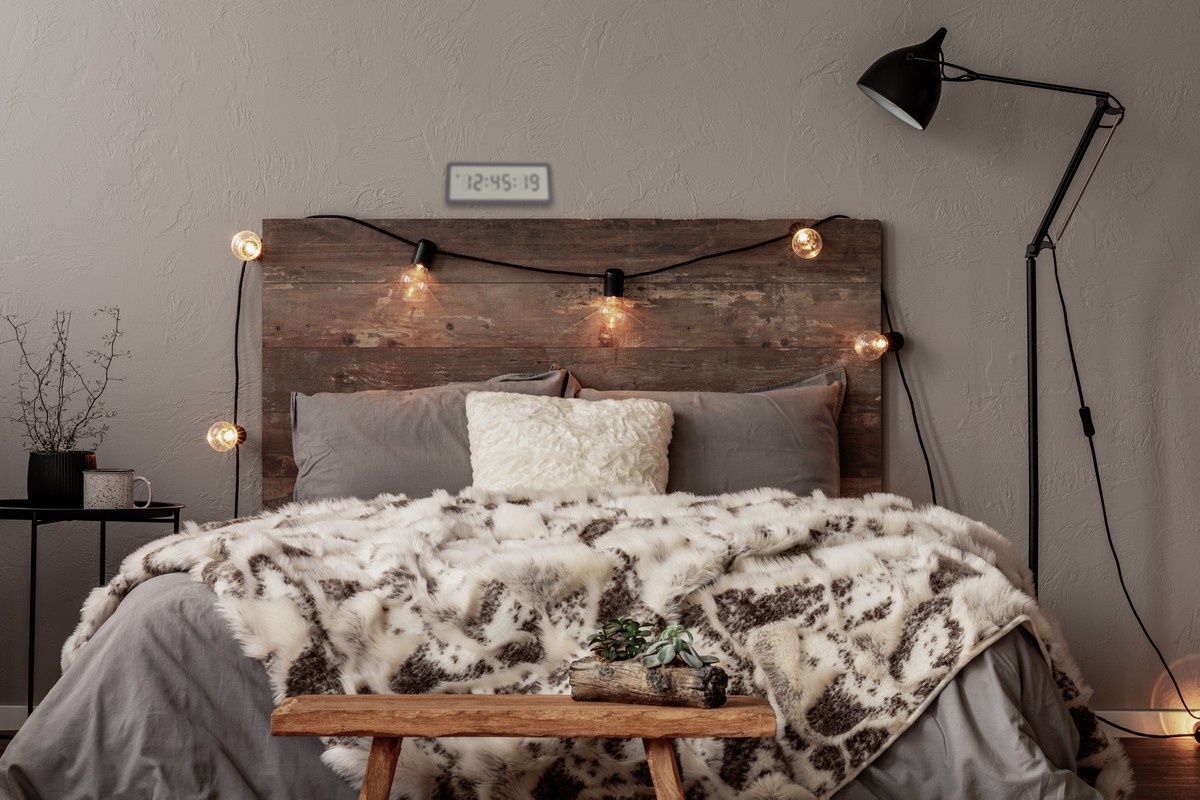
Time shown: **12:45:19**
